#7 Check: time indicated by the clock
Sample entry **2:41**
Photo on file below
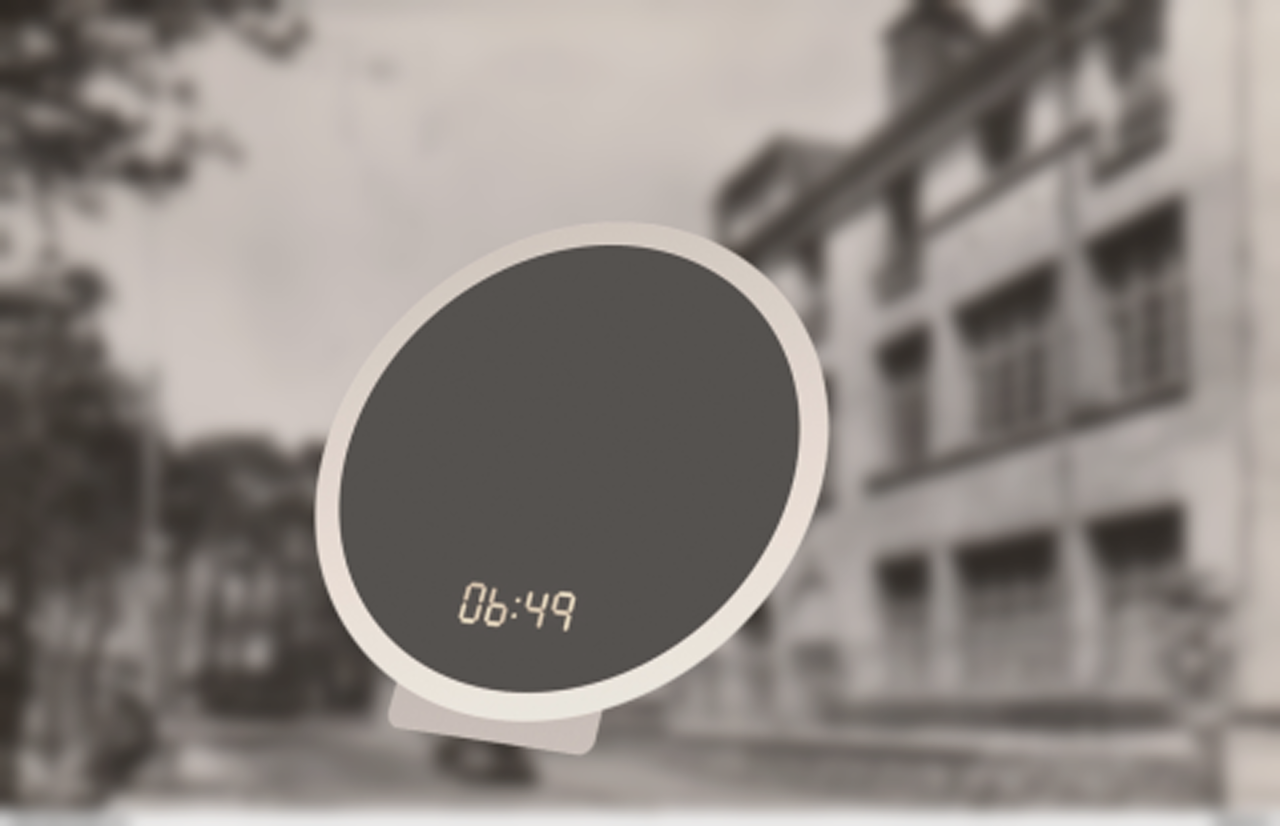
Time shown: **6:49**
